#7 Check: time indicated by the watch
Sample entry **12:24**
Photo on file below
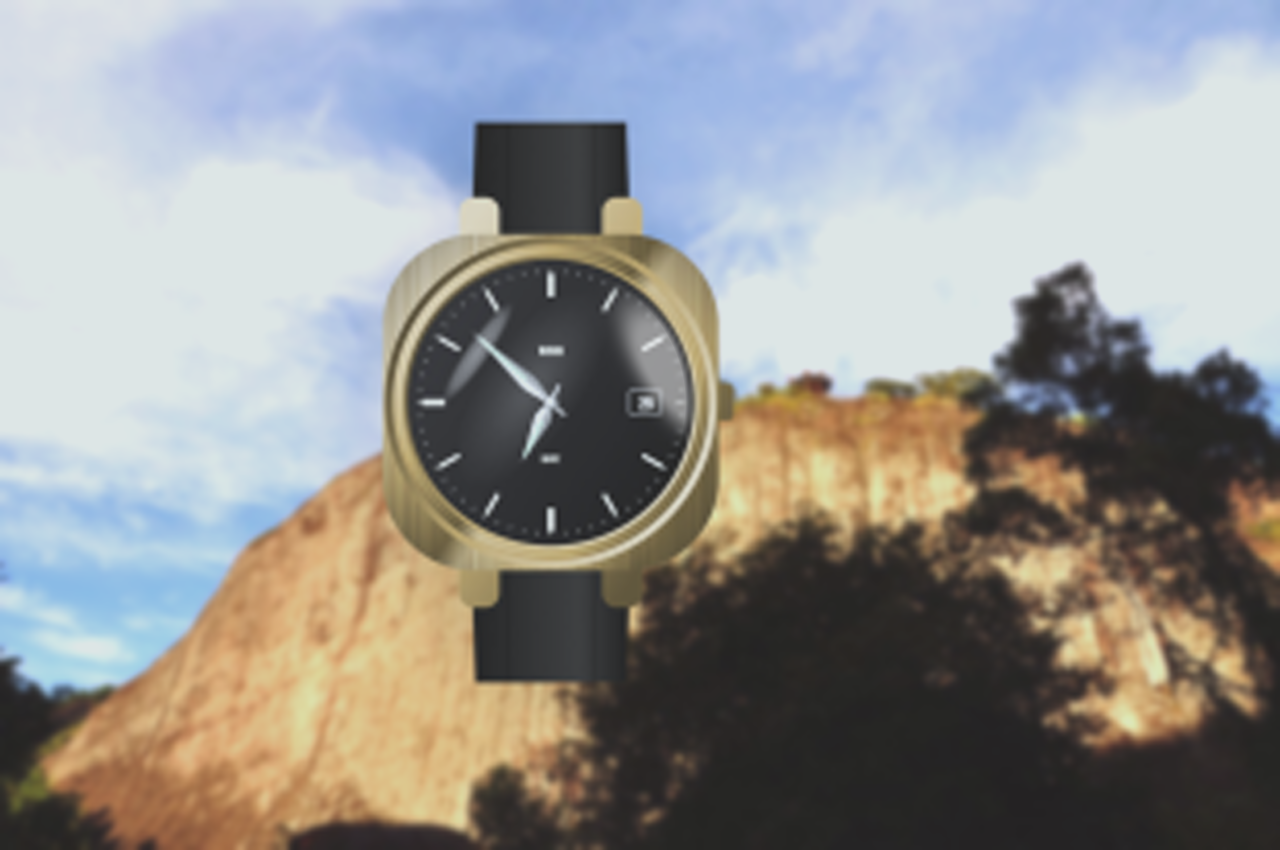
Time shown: **6:52**
